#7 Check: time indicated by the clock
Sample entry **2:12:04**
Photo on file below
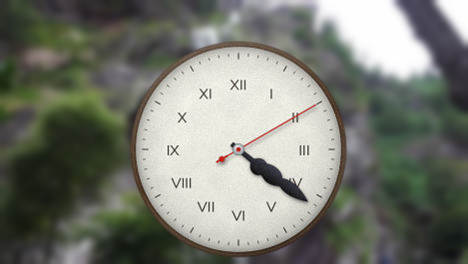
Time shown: **4:21:10**
